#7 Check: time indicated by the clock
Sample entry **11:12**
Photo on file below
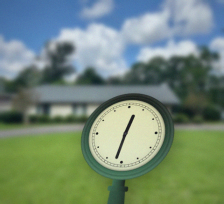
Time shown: **12:32**
